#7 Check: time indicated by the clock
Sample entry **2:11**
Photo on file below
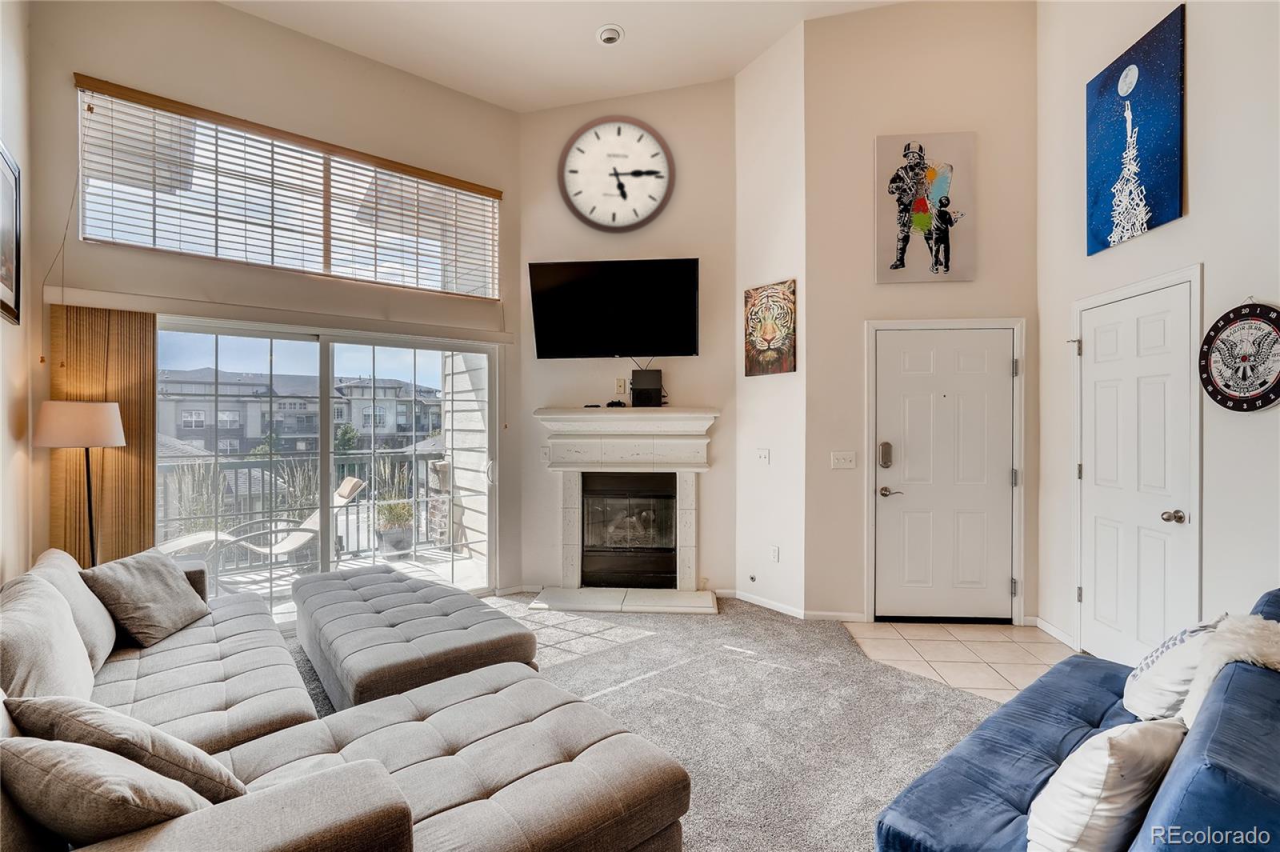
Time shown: **5:14**
